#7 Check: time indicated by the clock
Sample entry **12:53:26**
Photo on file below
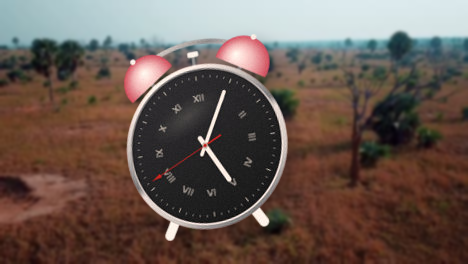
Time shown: **5:04:41**
